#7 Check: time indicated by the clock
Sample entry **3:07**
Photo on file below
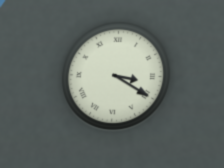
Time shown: **3:20**
